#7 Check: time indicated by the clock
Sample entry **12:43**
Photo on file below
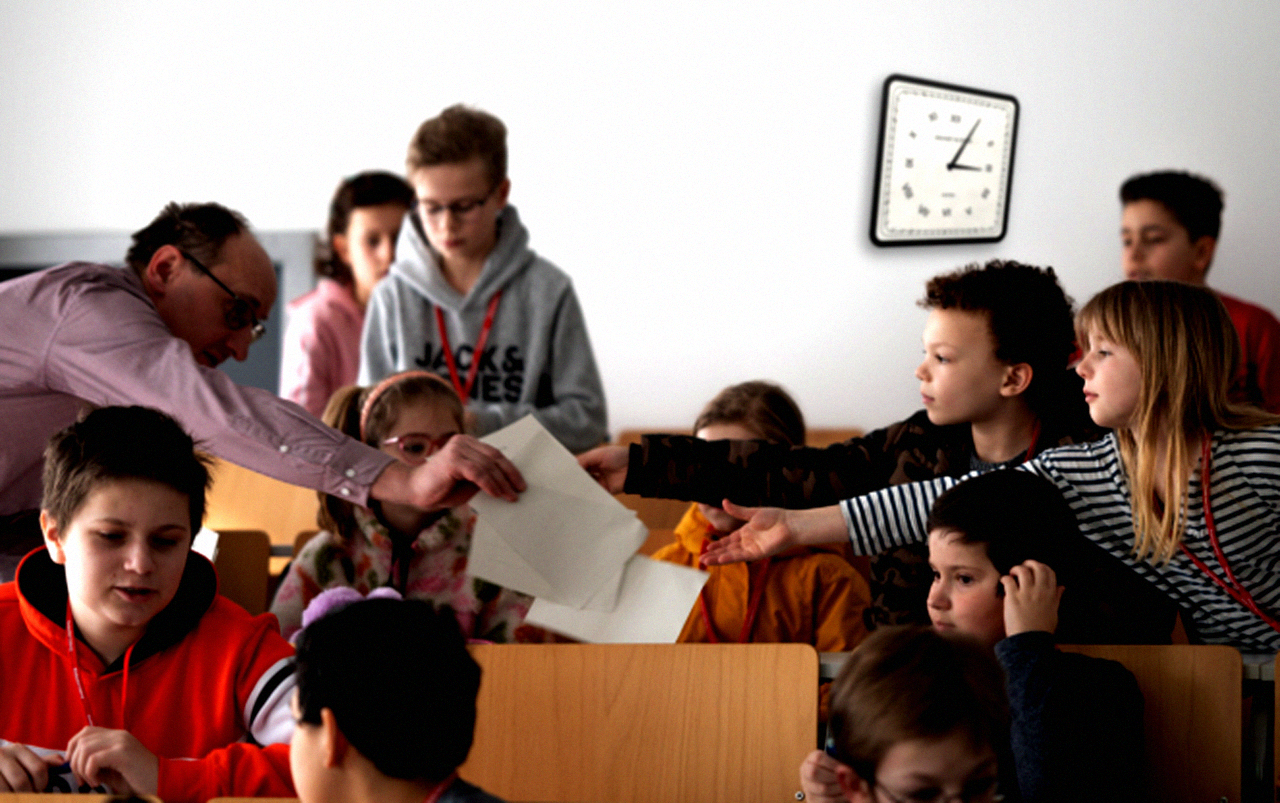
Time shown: **3:05**
